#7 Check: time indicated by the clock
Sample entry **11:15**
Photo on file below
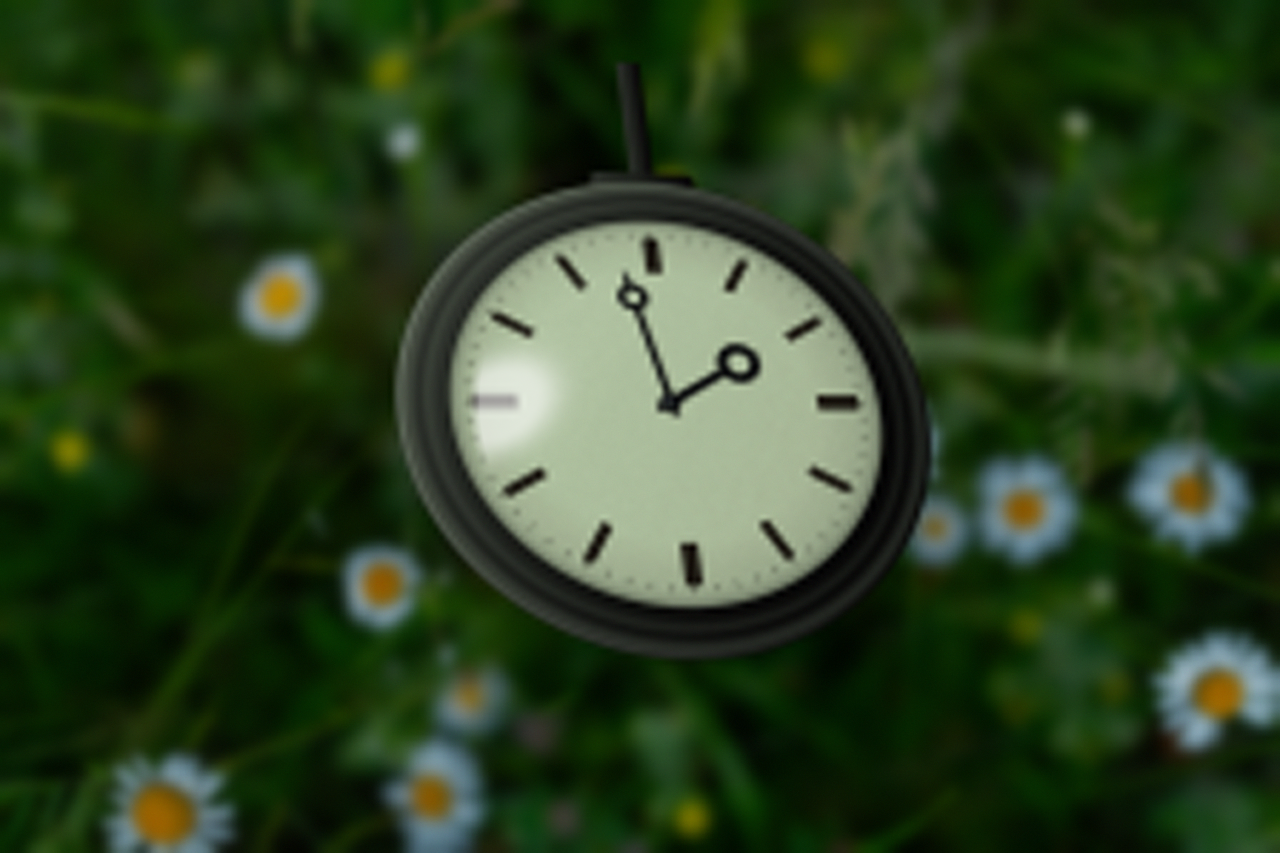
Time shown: **1:58**
